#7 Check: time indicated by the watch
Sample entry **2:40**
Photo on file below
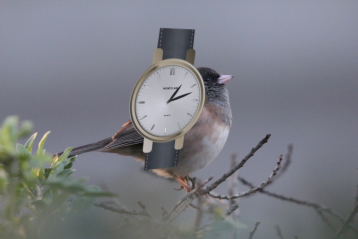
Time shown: **1:12**
